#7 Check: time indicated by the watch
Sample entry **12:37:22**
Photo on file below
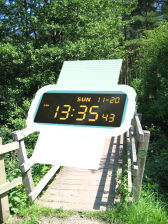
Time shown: **13:35:43**
